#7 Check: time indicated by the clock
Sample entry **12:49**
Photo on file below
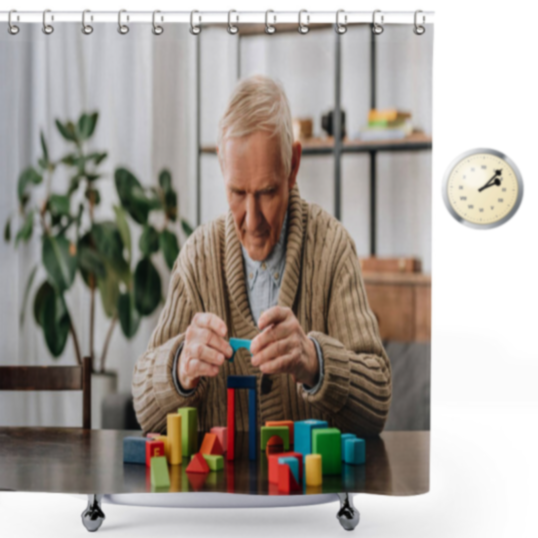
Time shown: **2:07**
